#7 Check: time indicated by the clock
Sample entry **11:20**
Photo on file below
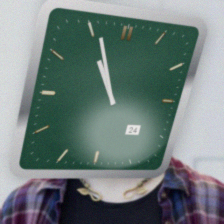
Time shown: **10:56**
